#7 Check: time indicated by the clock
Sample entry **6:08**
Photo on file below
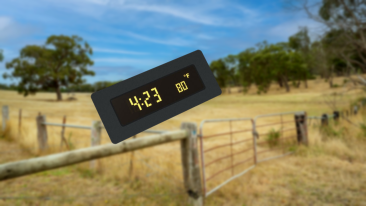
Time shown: **4:23**
